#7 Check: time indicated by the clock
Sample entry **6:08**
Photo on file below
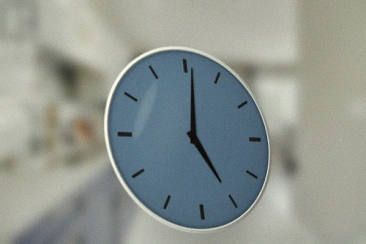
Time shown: **5:01**
